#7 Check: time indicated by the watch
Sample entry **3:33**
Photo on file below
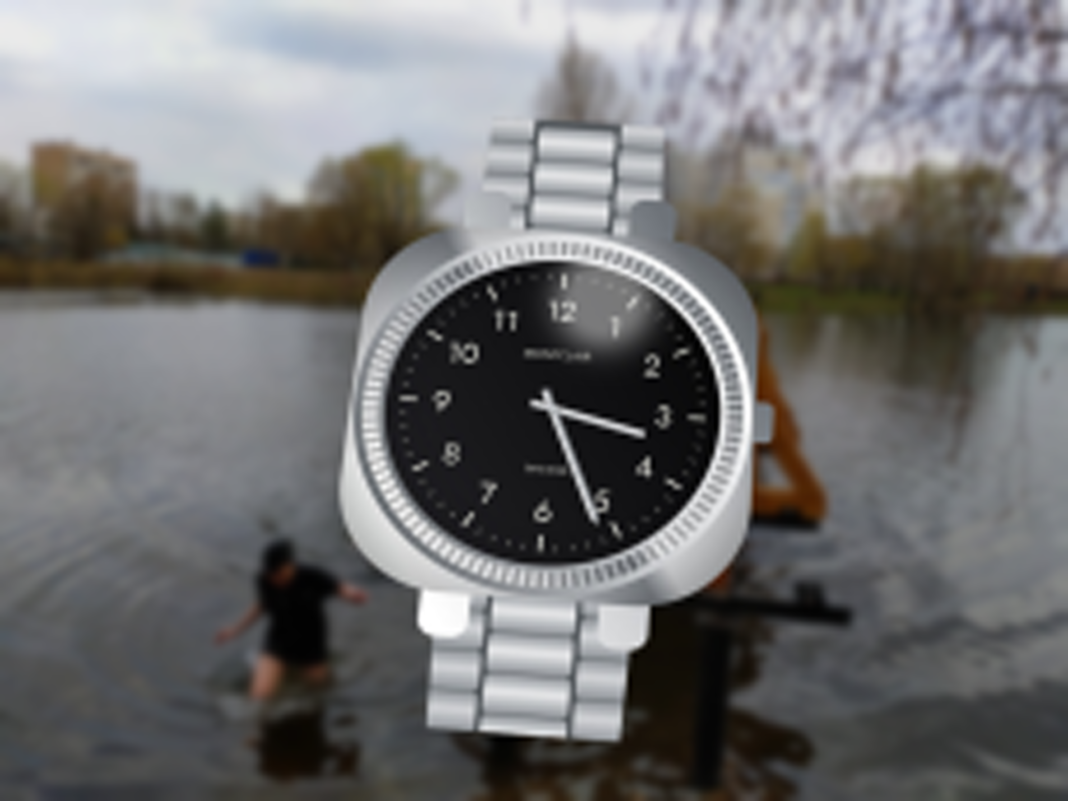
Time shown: **3:26**
